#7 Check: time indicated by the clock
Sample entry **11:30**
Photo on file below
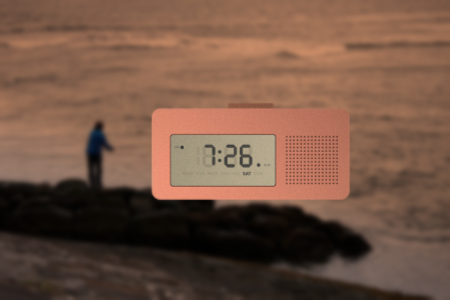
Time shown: **7:26**
